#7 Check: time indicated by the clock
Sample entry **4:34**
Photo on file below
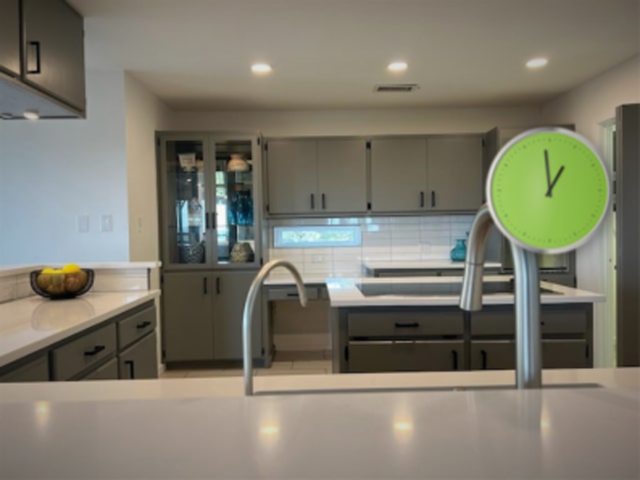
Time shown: **12:59**
